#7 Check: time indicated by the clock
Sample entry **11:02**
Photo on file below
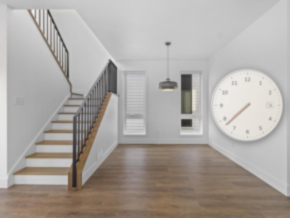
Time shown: **7:38**
